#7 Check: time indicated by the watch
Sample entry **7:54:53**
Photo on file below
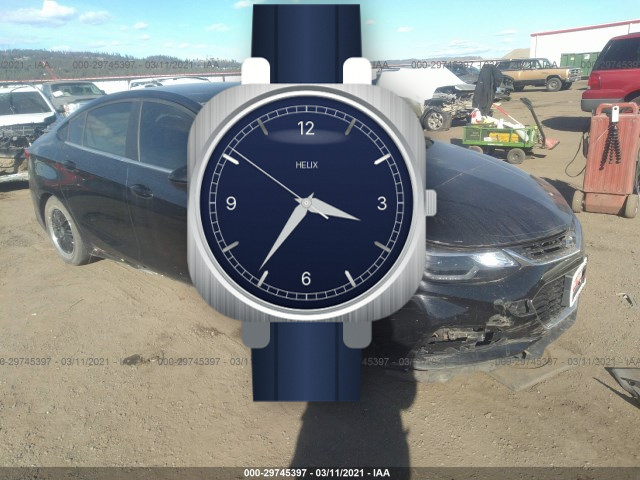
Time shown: **3:35:51**
